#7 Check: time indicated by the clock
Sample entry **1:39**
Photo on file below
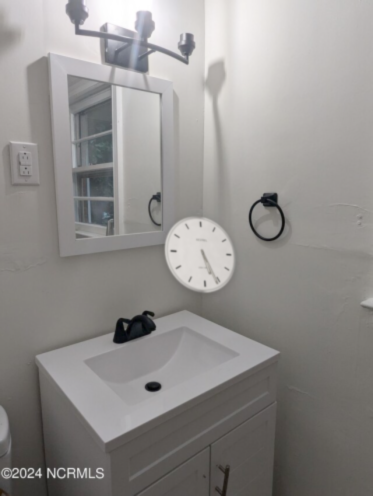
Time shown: **5:26**
